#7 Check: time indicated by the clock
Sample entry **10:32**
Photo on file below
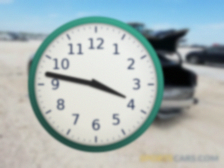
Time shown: **3:47**
